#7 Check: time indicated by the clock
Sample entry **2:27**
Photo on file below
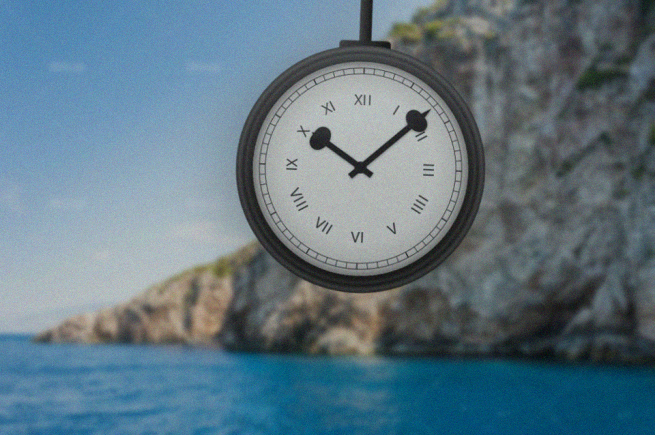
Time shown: **10:08**
